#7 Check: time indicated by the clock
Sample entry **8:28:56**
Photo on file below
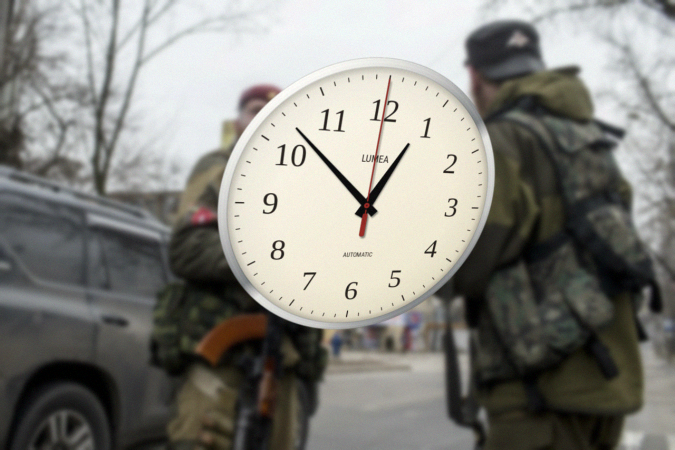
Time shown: **12:52:00**
